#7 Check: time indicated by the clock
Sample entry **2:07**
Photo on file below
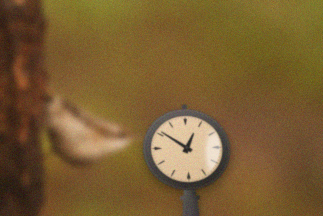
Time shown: **12:51**
